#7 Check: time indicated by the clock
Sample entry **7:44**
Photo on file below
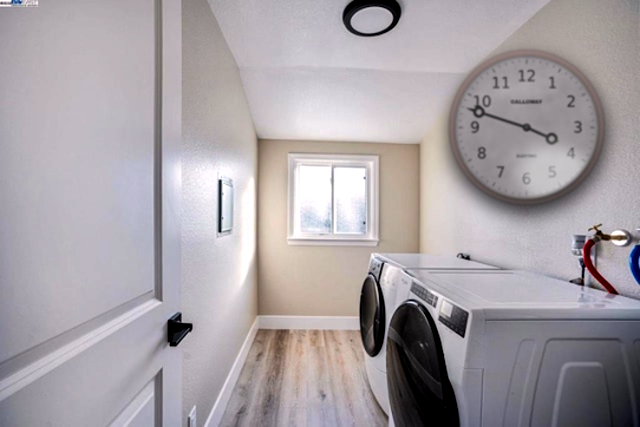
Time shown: **3:48**
